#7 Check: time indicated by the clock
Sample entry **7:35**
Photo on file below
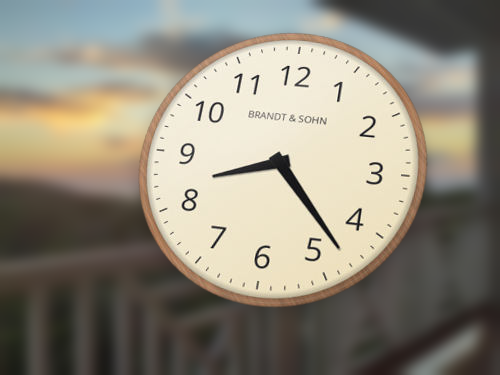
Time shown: **8:23**
